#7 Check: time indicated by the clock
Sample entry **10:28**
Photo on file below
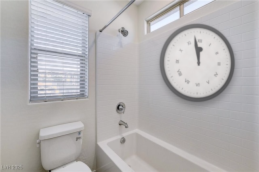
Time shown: **11:58**
